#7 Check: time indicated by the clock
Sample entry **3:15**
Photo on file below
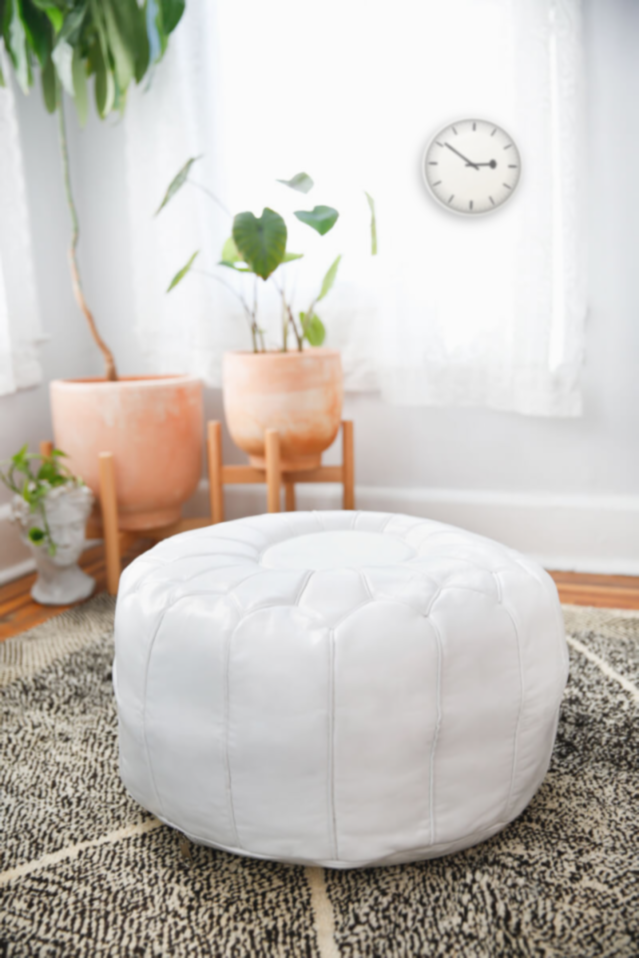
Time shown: **2:51**
